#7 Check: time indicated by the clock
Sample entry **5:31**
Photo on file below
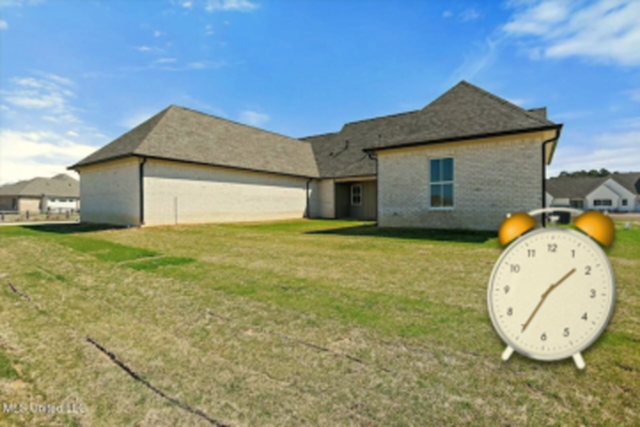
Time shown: **1:35**
